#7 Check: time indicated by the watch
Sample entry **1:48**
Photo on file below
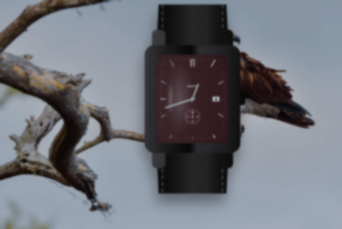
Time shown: **12:42**
